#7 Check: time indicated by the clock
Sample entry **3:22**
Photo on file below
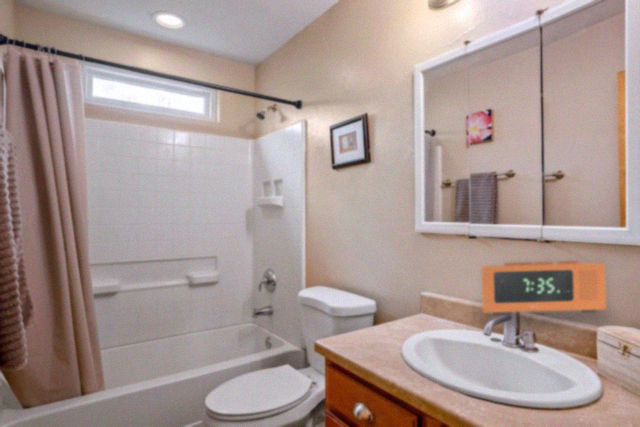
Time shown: **7:35**
